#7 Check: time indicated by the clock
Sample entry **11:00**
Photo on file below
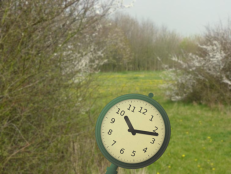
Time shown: **10:12**
